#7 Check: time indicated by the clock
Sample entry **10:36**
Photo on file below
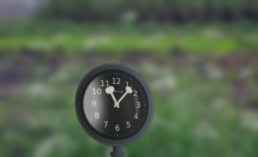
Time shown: **11:07**
